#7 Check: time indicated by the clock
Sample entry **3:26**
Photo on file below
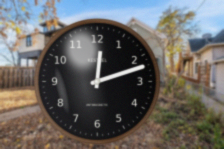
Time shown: **12:12**
